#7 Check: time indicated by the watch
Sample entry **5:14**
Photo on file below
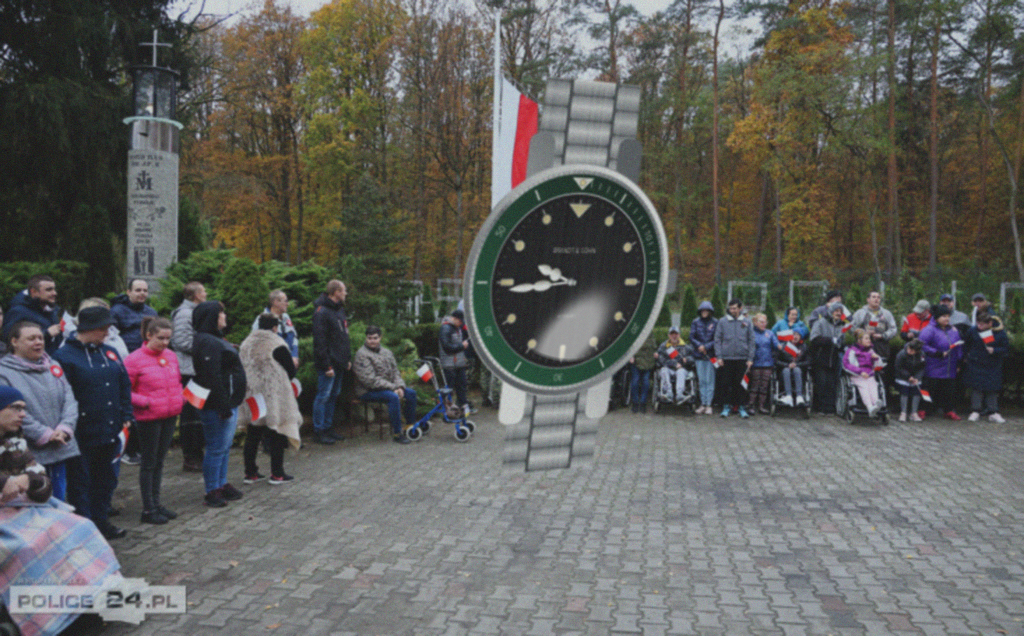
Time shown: **9:44**
